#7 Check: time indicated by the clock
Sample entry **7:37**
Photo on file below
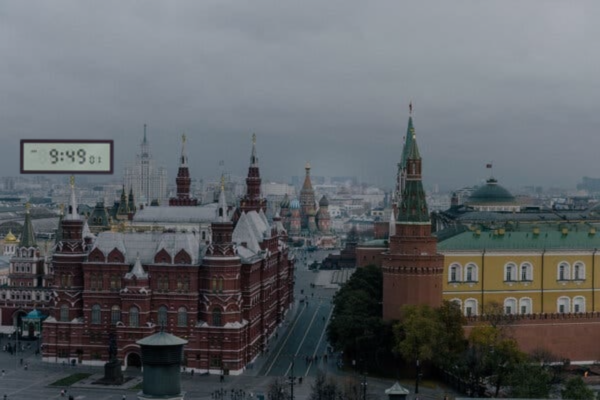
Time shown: **9:49**
